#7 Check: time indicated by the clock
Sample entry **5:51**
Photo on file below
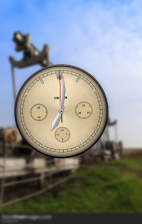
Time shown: **7:01**
